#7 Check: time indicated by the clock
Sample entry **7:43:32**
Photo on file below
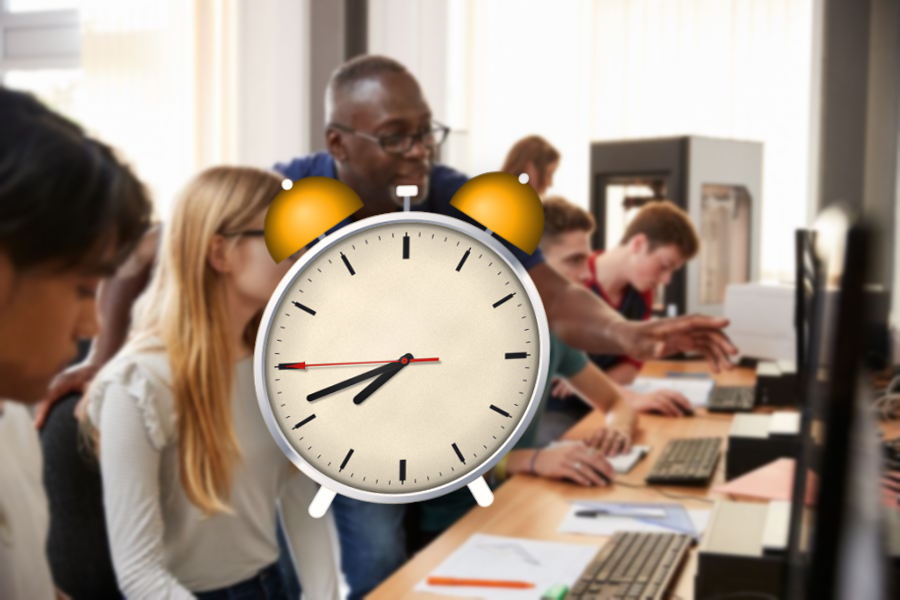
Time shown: **7:41:45**
